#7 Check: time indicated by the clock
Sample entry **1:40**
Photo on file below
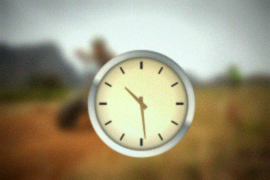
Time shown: **10:29**
